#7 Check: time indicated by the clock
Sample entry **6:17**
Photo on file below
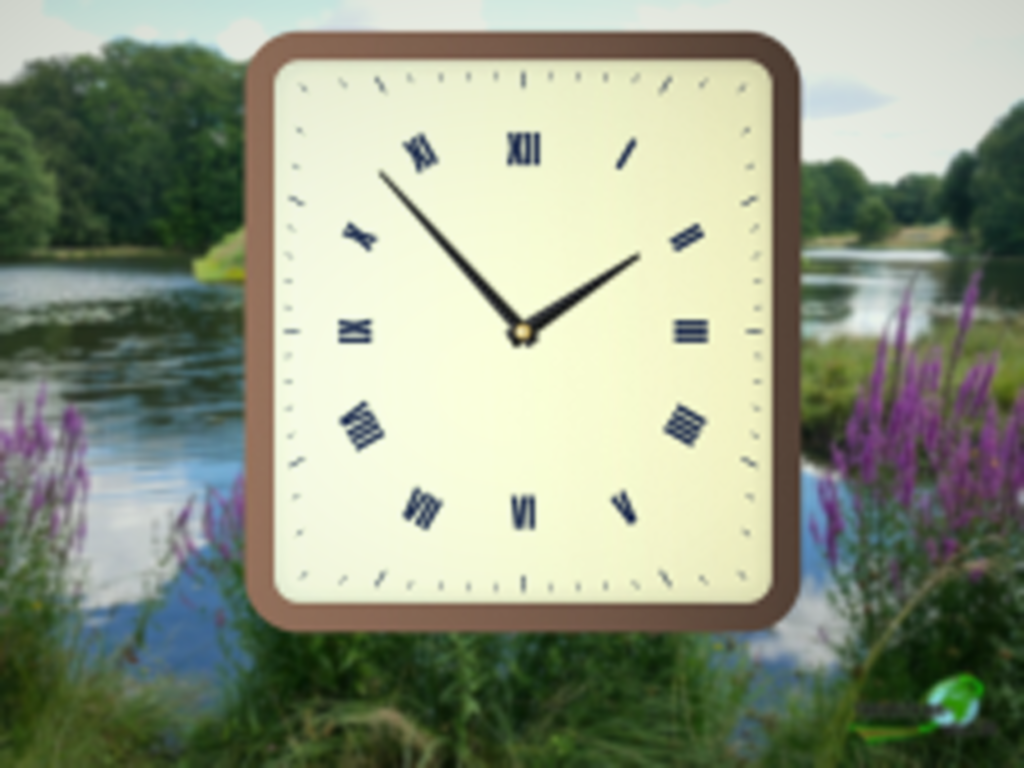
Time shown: **1:53**
